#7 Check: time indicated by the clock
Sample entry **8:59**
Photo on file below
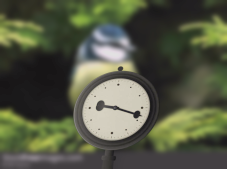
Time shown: **9:18**
